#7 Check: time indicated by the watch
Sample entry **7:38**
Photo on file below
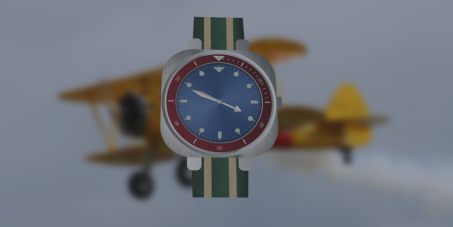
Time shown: **3:49**
